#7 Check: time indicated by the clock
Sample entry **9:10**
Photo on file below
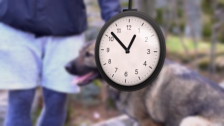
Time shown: **12:52**
